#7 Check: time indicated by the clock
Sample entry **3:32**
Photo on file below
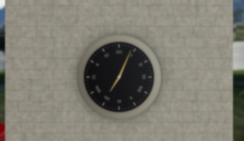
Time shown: **7:04**
